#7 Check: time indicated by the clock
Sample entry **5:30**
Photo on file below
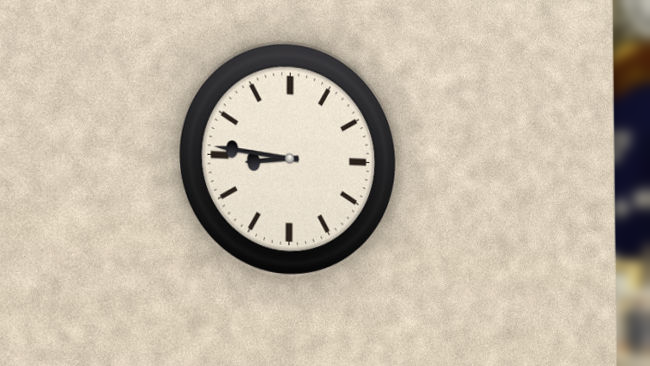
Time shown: **8:46**
